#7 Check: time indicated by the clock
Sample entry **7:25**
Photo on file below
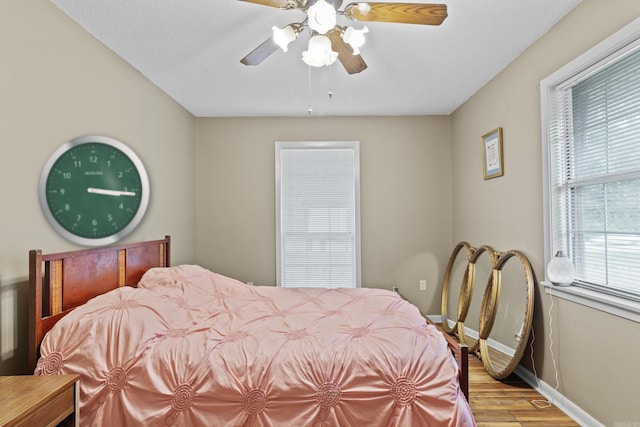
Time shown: **3:16**
